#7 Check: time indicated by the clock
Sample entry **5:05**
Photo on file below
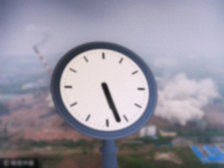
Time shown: **5:27**
